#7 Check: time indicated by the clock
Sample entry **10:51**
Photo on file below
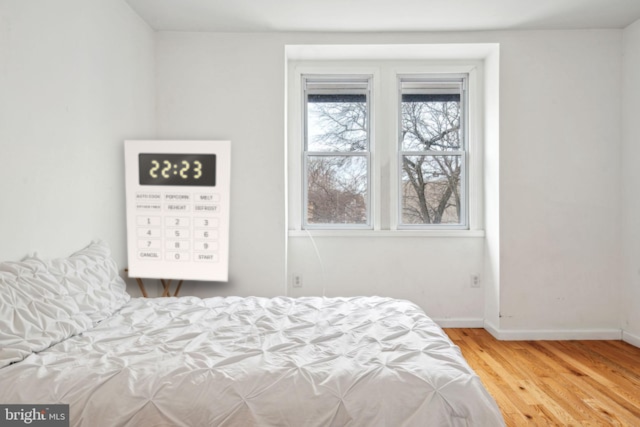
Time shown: **22:23**
